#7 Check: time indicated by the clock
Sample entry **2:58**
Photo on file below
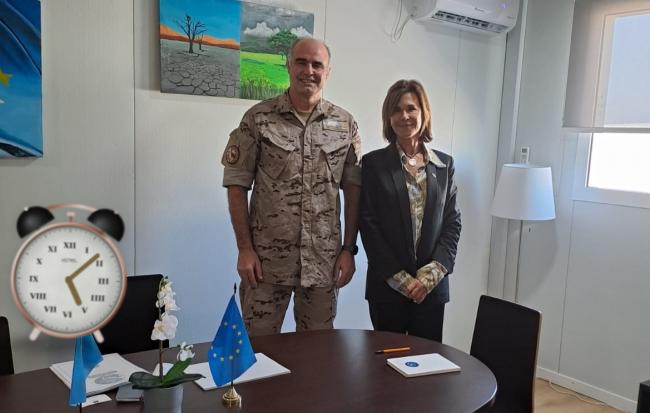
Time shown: **5:08**
